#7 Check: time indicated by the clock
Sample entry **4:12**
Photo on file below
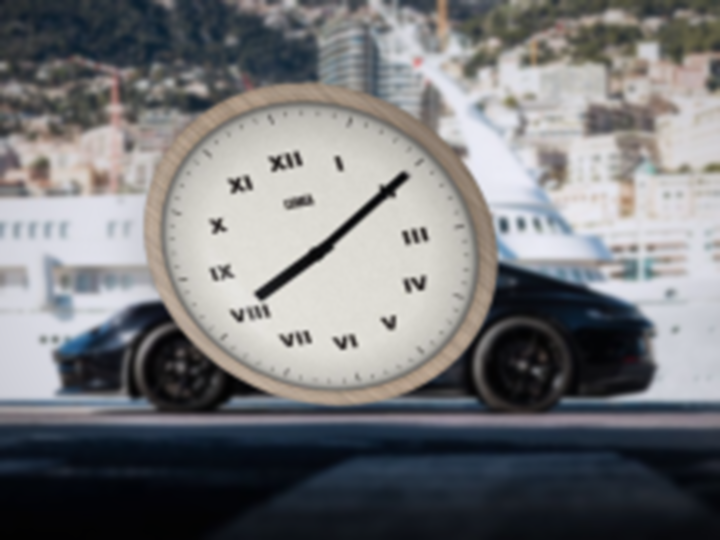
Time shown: **8:10**
